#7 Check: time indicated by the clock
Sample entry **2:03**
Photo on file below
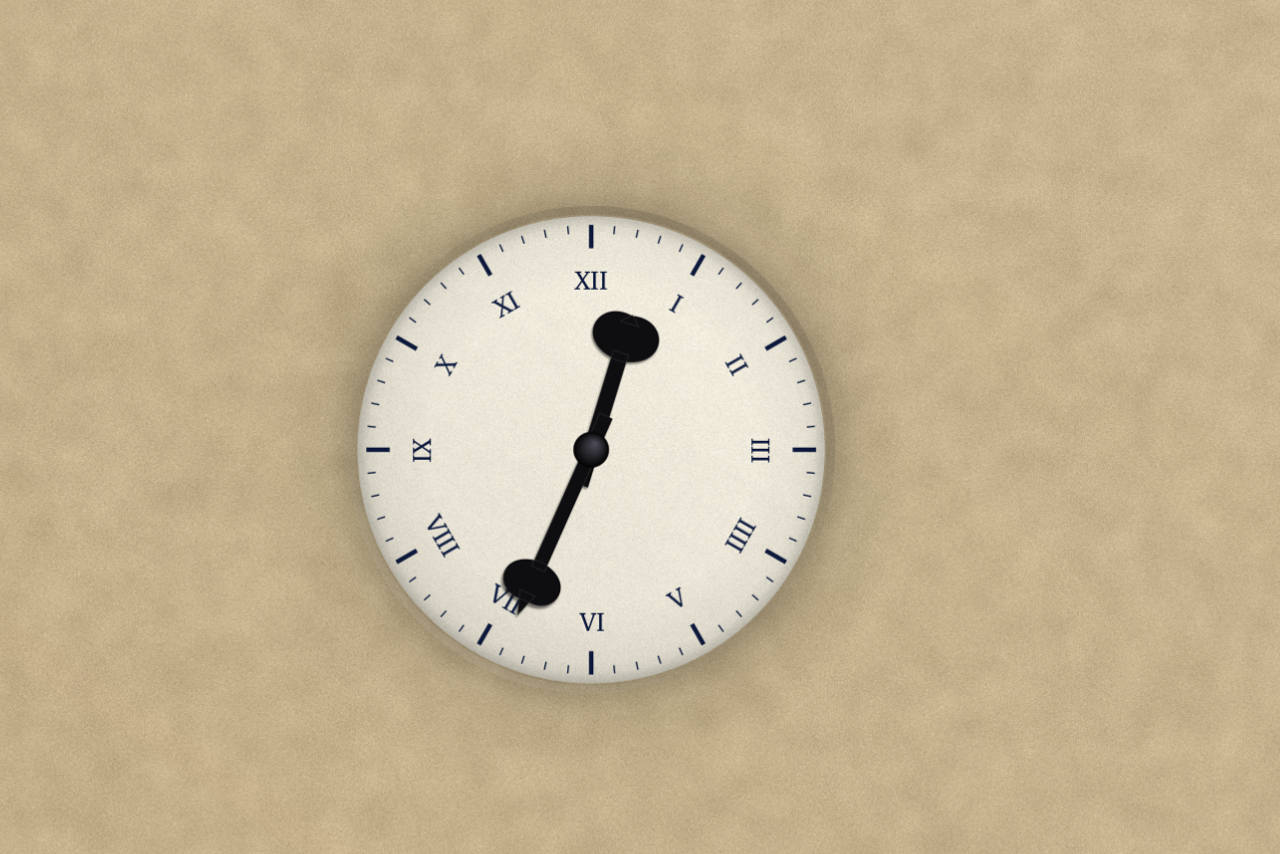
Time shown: **12:34**
